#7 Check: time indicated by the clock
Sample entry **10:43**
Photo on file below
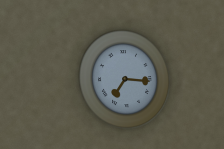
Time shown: **7:16**
